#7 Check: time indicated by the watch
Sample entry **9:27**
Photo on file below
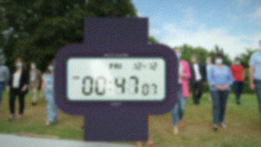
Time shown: **0:47**
